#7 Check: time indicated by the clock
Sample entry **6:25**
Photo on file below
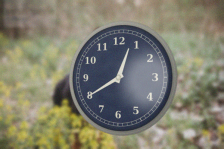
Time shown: **12:40**
